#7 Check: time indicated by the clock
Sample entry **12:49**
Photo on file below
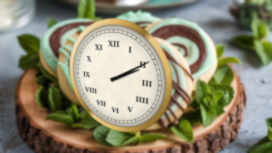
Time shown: **2:10**
